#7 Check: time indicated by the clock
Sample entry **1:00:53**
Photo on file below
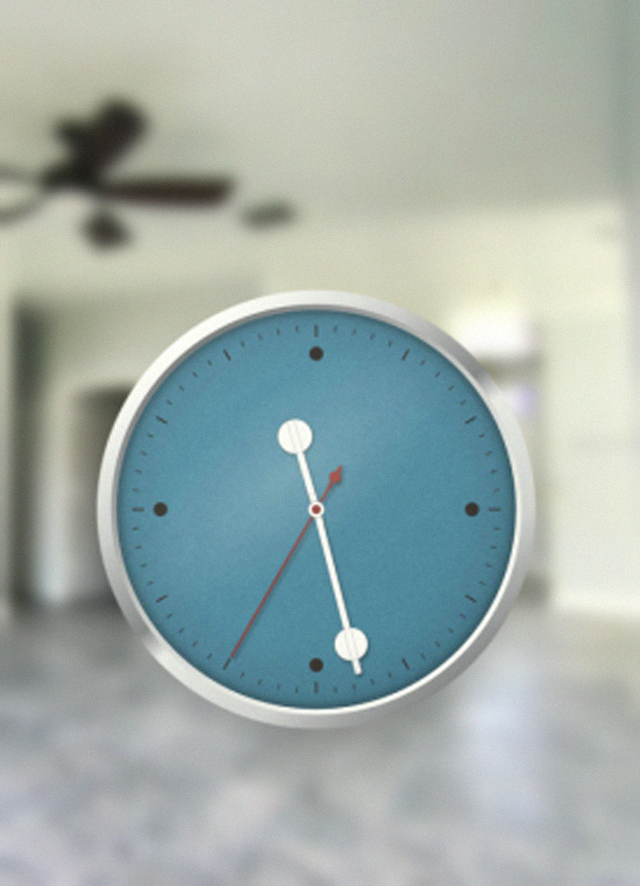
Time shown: **11:27:35**
